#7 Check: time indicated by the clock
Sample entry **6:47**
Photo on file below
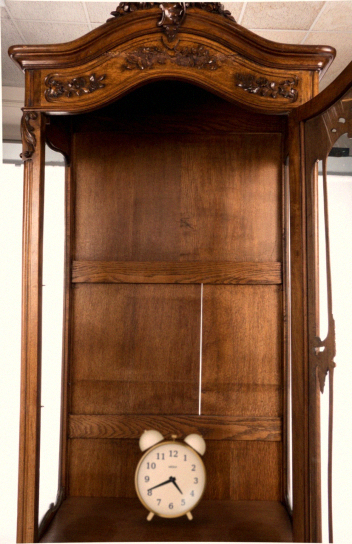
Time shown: **4:41**
